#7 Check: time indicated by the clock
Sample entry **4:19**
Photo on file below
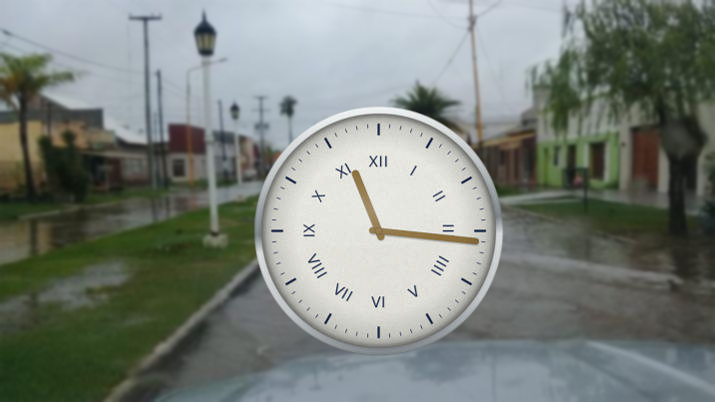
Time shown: **11:16**
